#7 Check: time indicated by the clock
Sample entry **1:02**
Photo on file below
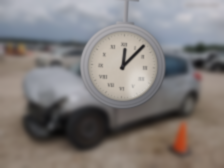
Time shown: **12:07**
